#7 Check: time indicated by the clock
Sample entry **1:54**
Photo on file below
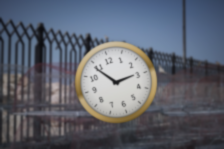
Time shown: **2:54**
